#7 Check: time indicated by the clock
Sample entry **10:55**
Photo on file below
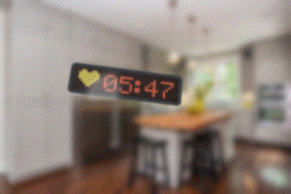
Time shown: **5:47**
